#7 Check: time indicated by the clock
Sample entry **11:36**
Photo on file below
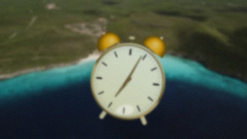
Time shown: **7:04**
